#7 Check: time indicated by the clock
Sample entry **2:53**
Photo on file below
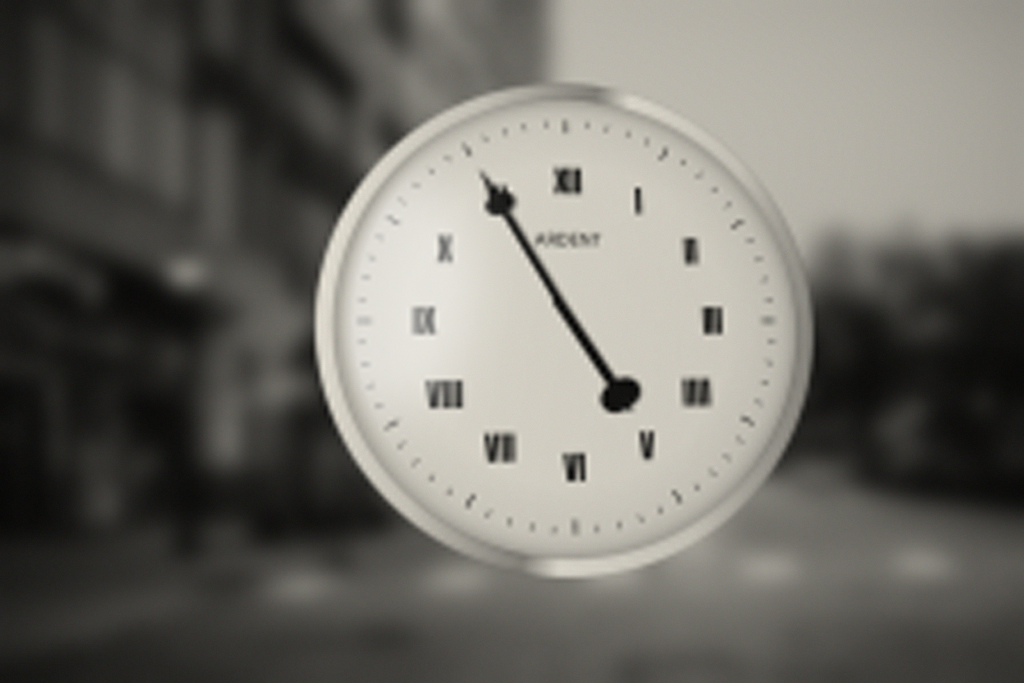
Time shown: **4:55**
